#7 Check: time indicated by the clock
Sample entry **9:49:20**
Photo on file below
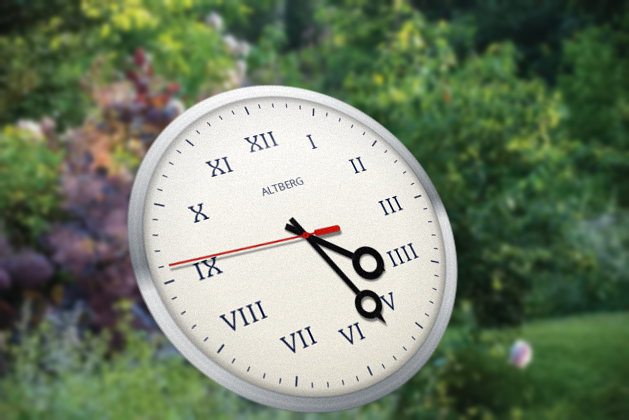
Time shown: **4:26:46**
